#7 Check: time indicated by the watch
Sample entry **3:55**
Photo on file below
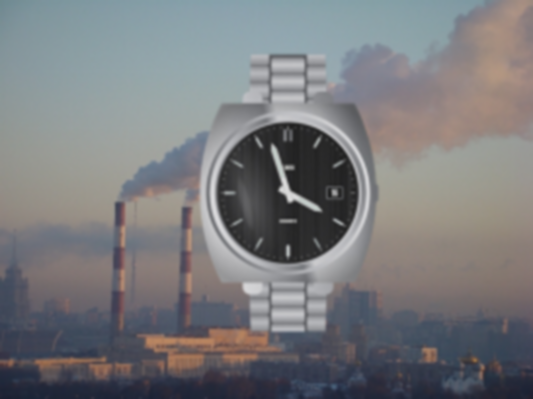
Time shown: **3:57**
